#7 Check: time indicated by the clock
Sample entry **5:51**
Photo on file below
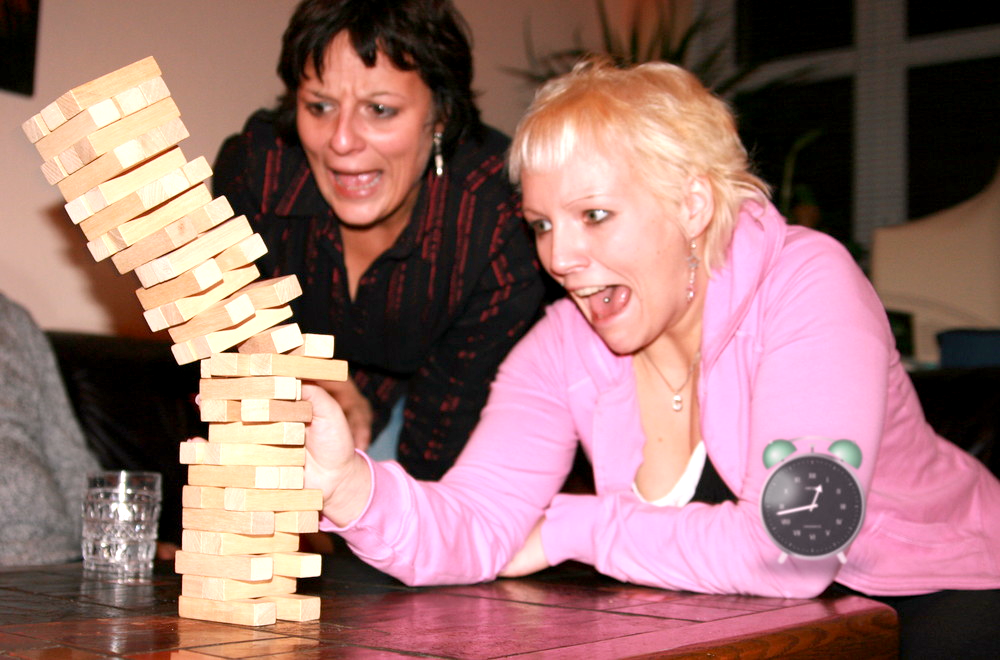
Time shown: **12:43**
